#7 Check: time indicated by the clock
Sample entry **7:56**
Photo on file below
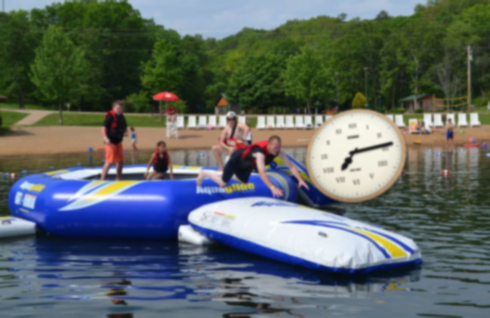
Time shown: **7:14**
